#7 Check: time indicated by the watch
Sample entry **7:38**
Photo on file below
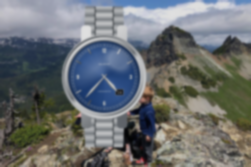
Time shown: **4:37**
